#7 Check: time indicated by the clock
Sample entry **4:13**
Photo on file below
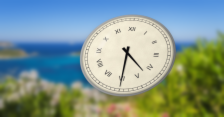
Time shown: **4:30**
